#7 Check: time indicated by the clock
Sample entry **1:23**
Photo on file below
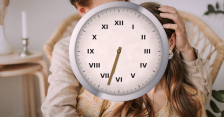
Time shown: **6:33**
